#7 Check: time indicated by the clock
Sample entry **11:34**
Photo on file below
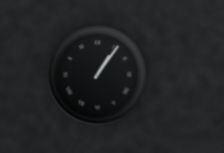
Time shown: **1:06**
